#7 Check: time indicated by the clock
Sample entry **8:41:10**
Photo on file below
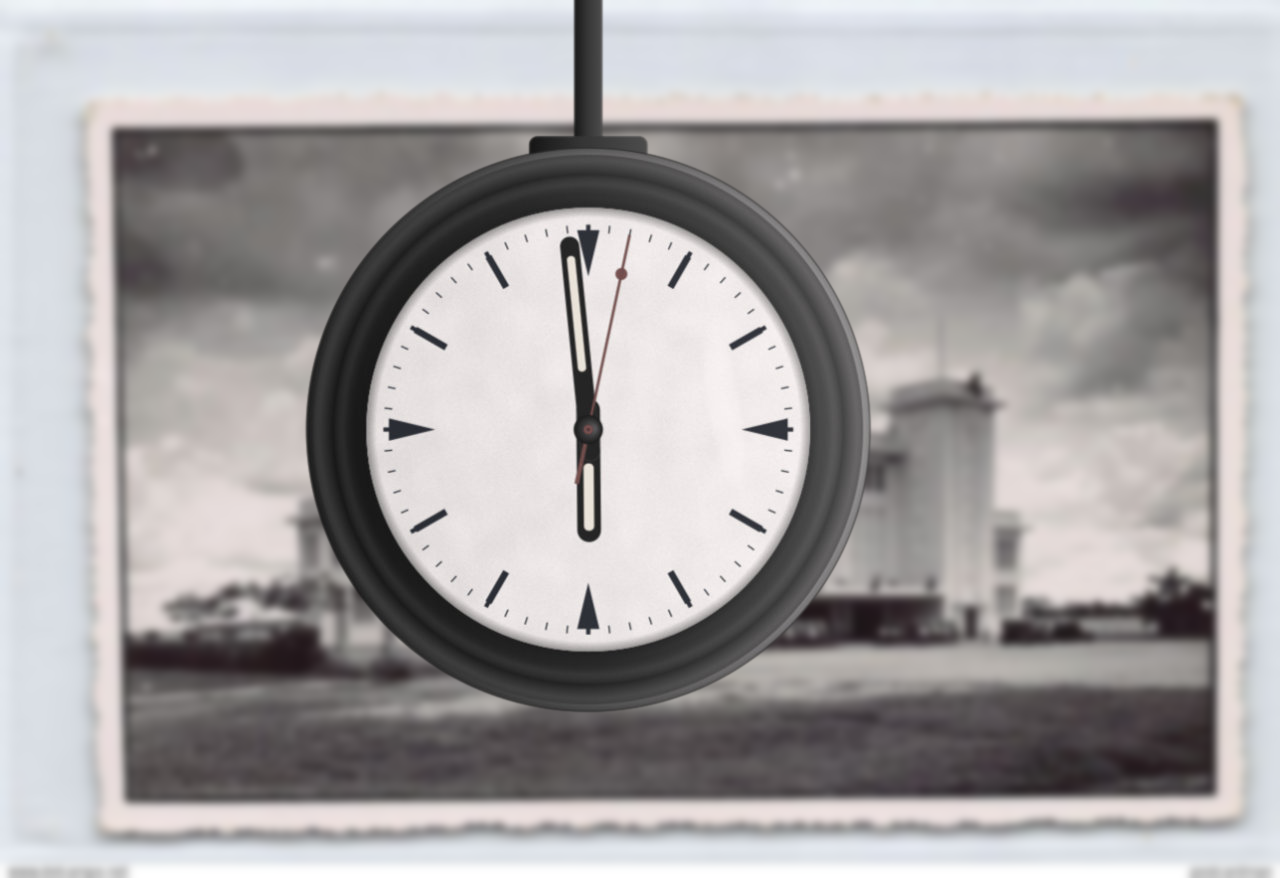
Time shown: **5:59:02**
